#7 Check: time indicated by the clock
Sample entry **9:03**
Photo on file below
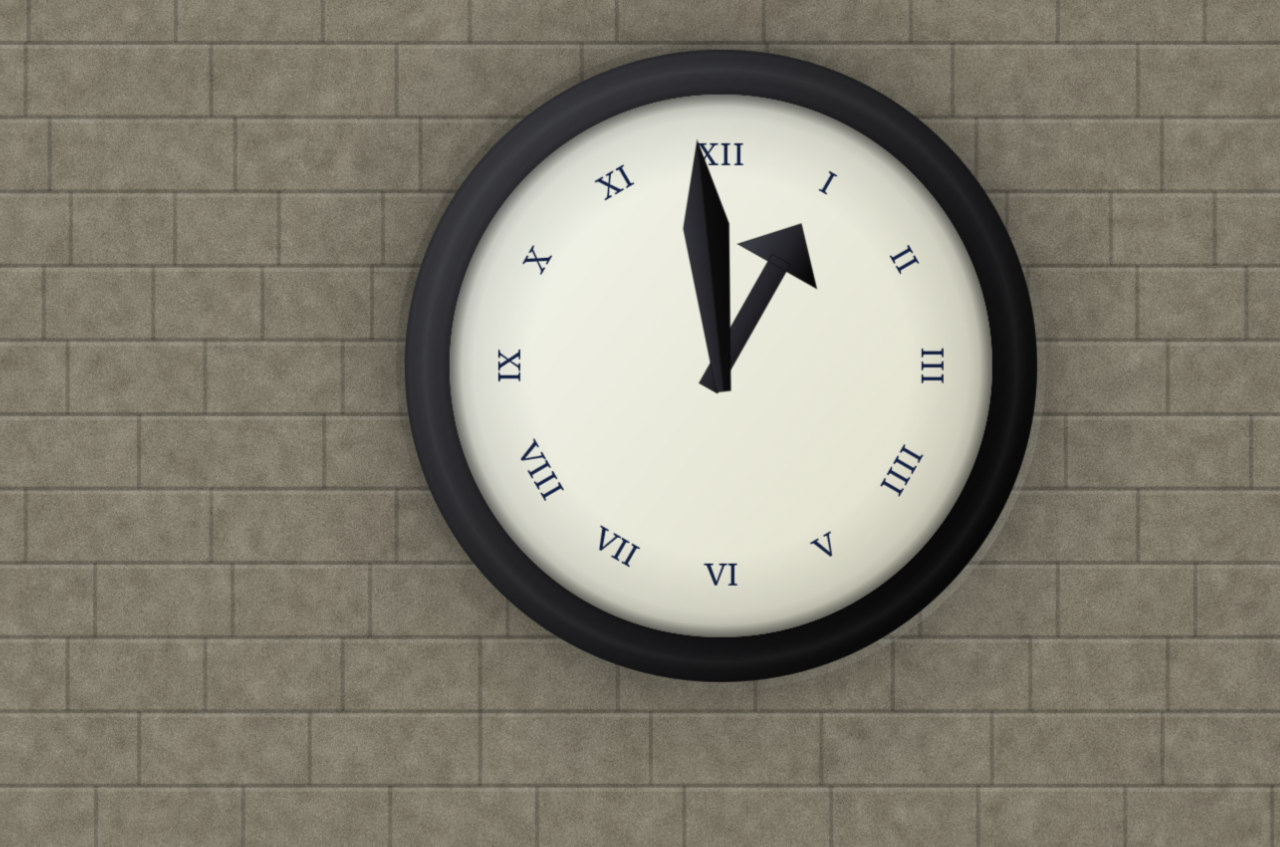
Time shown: **12:59**
